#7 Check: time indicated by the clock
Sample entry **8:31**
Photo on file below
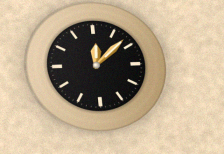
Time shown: **12:08**
